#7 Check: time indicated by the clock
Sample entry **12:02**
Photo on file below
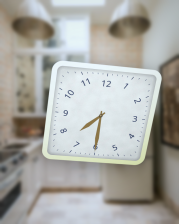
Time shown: **7:30**
